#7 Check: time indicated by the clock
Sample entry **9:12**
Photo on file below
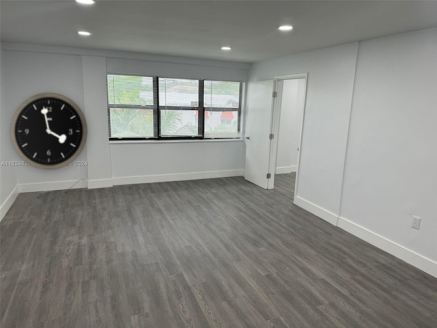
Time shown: **3:58**
